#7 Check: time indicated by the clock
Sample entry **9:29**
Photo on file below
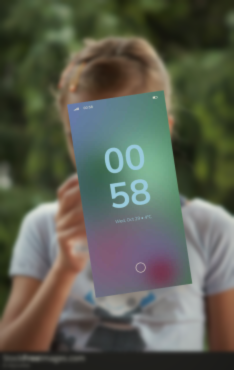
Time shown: **0:58**
